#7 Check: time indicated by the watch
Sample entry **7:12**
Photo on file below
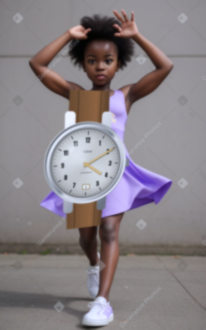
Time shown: **4:10**
